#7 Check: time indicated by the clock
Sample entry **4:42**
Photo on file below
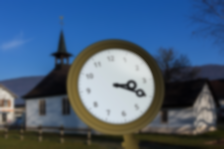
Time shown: **3:20**
